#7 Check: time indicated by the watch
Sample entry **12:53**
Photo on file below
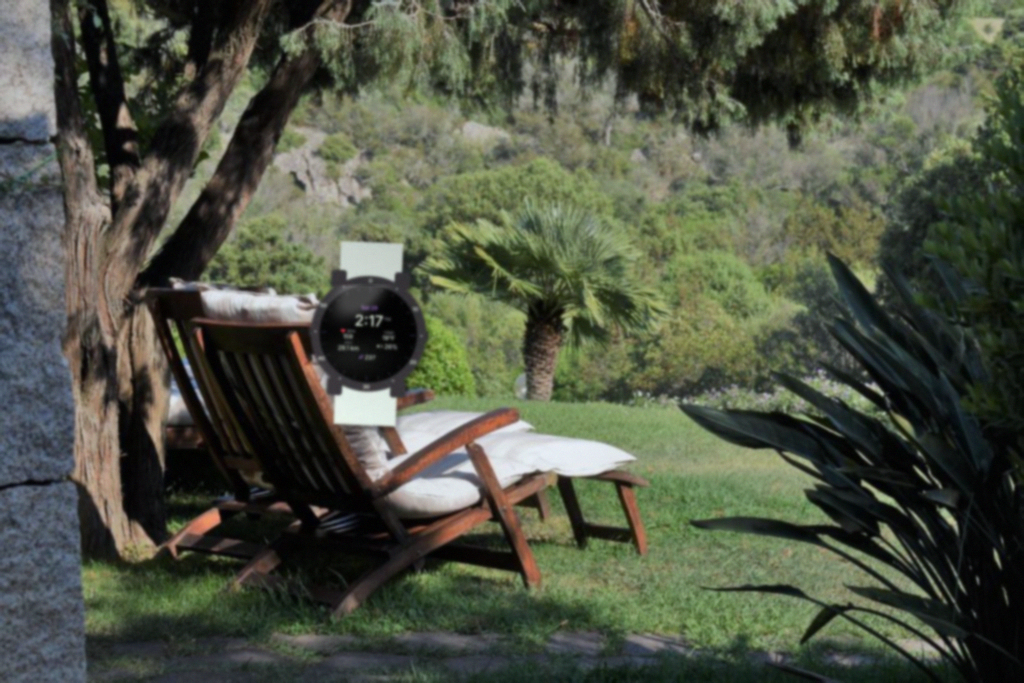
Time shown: **2:17**
